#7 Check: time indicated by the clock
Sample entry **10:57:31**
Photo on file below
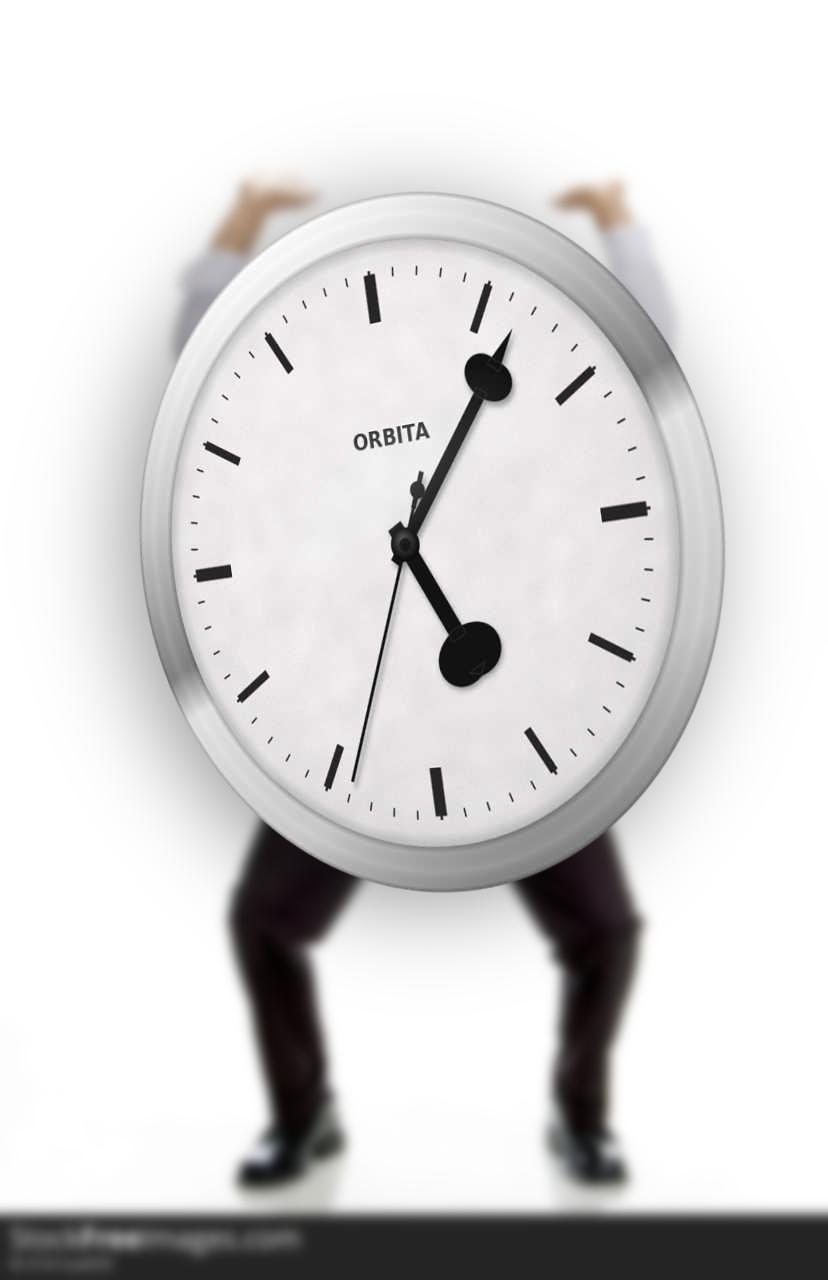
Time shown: **5:06:34**
